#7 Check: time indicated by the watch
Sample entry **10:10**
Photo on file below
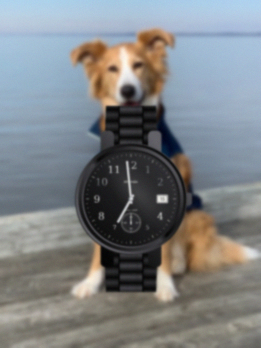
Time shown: **6:59**
